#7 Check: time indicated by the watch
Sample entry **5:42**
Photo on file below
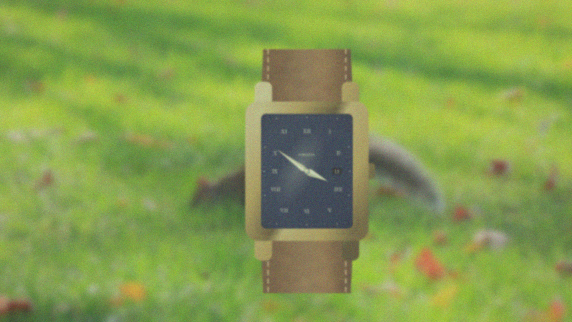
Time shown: **3:51**
